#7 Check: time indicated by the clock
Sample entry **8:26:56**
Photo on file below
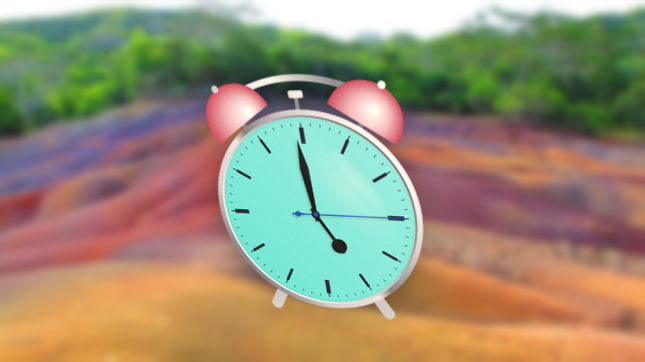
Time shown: **4:59:15**
